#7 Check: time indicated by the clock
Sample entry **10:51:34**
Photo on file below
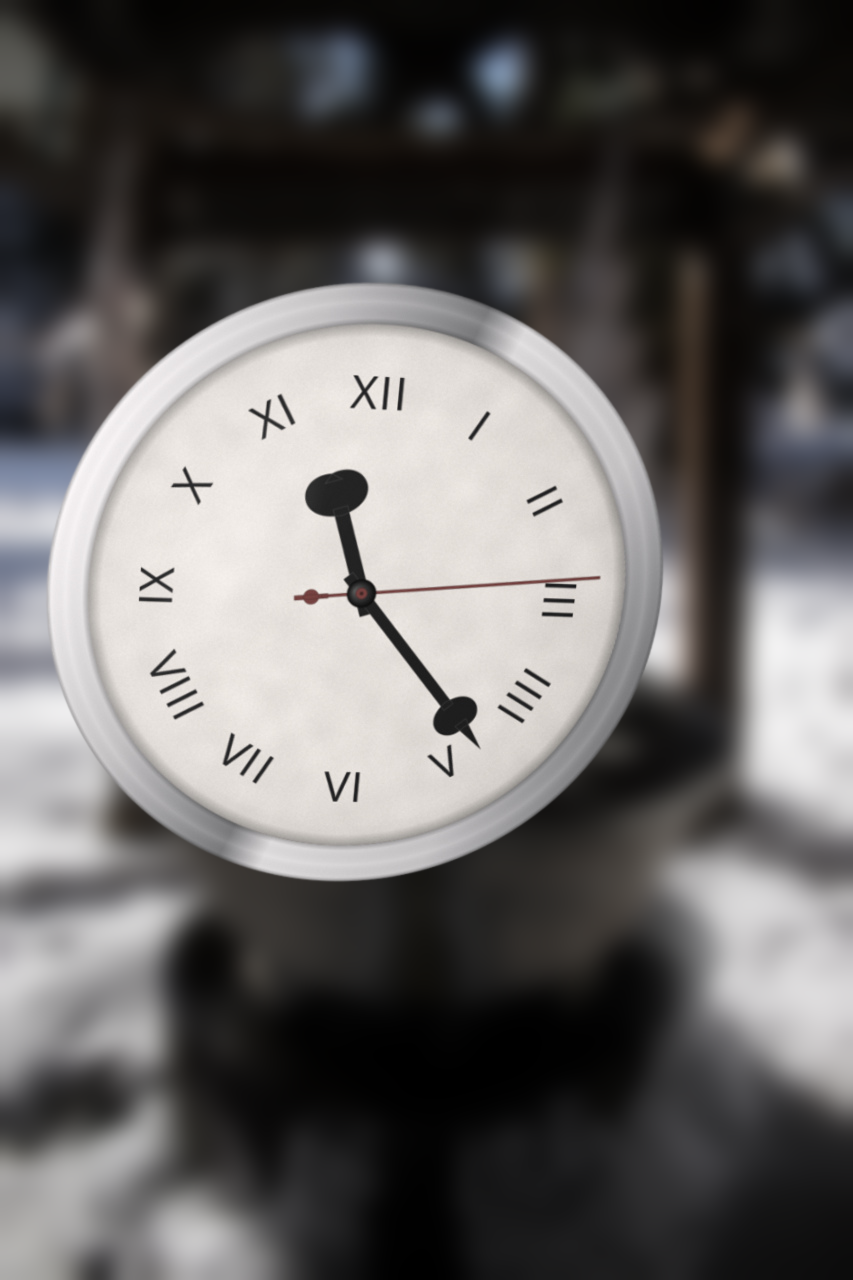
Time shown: **11:23:14**
